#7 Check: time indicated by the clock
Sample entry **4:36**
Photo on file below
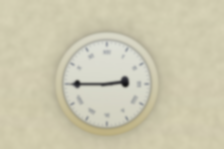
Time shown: **2:45**
